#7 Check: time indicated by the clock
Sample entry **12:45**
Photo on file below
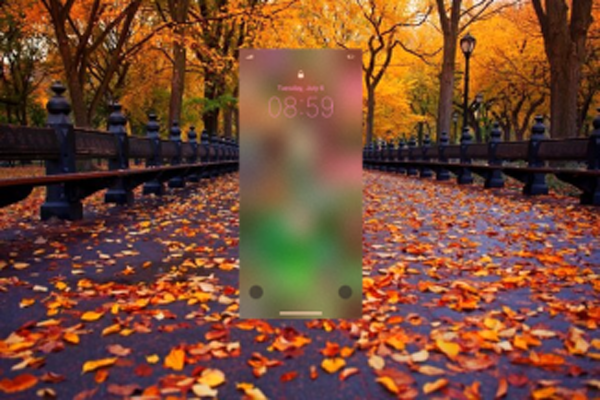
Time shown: **8:59**
